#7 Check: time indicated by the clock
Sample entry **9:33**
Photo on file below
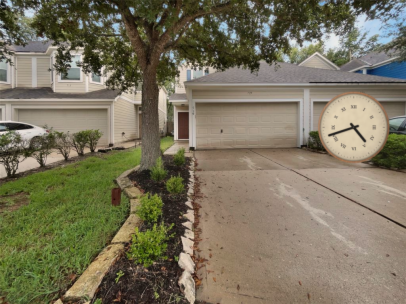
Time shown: **4:42**
